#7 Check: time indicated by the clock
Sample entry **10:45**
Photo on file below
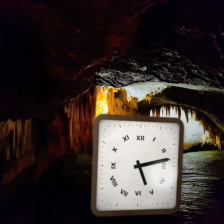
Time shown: **5:13**
